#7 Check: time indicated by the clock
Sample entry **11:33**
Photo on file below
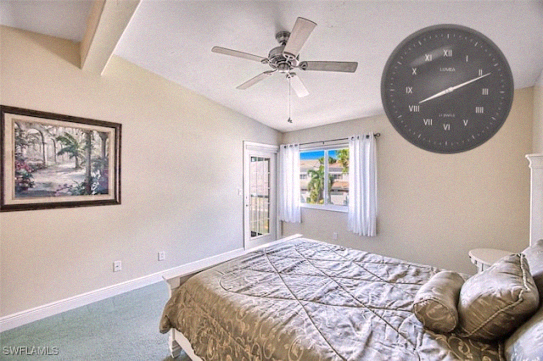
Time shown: **8:11**
